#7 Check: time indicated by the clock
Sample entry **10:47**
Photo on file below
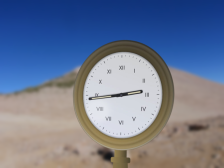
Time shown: **2:44**
